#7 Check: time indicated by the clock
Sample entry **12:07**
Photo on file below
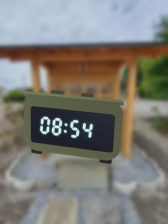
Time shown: **8:54**
